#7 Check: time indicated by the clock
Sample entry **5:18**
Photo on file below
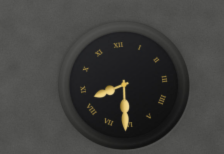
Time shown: **8:31**
